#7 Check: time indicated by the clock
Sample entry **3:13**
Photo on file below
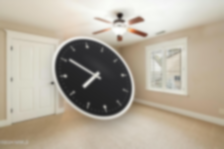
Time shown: **7:51**
